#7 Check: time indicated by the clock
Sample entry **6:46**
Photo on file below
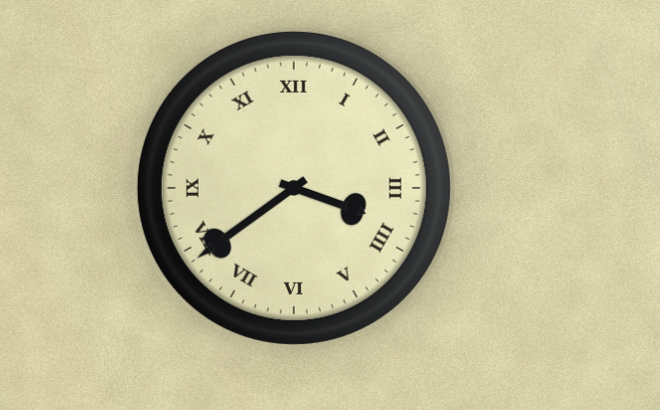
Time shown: **3:39**
